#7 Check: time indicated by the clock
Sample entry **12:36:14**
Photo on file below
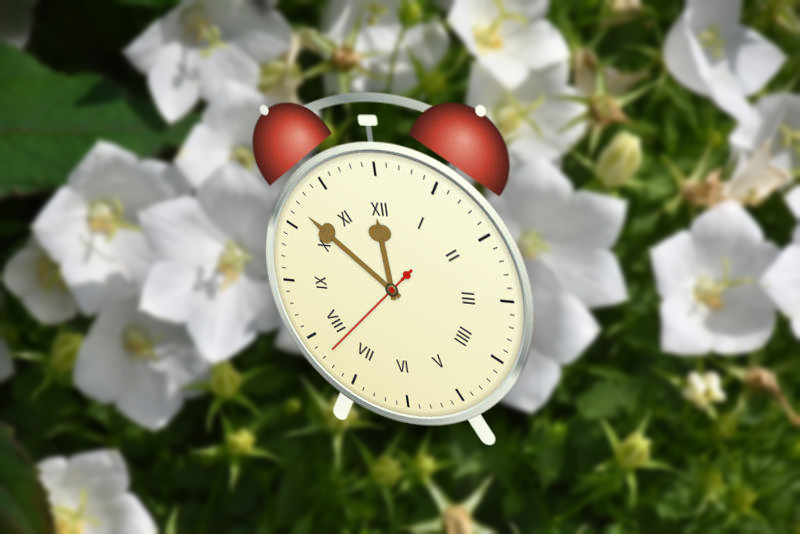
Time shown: **11:51:38**
